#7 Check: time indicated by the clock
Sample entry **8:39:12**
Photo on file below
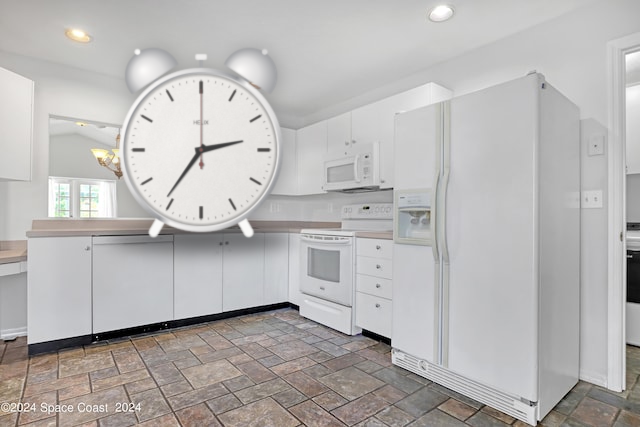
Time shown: **2:36:00**
